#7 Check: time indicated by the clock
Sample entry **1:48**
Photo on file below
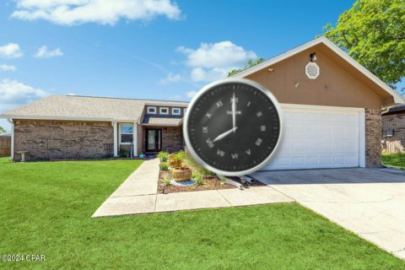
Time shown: **8:00**
